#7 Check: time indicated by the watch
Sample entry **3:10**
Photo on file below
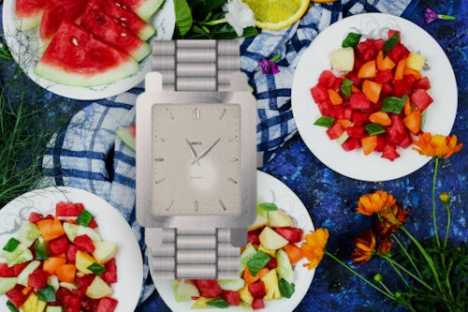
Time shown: **11:08**
